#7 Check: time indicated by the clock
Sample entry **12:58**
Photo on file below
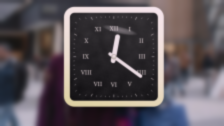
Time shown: **12:21**
